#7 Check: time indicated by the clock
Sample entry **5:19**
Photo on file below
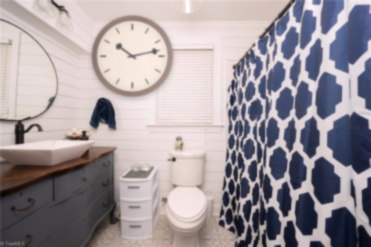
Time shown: **10:13**
